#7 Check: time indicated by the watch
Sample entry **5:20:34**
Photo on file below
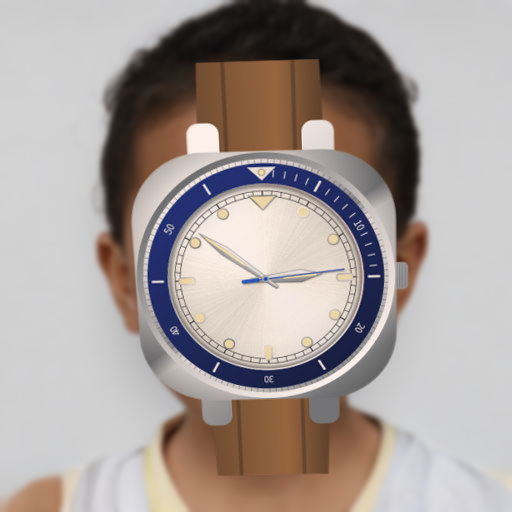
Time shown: **2:51:14**
